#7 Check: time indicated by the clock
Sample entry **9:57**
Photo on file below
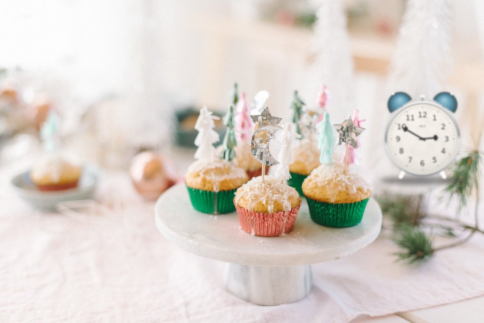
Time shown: **2:50**
